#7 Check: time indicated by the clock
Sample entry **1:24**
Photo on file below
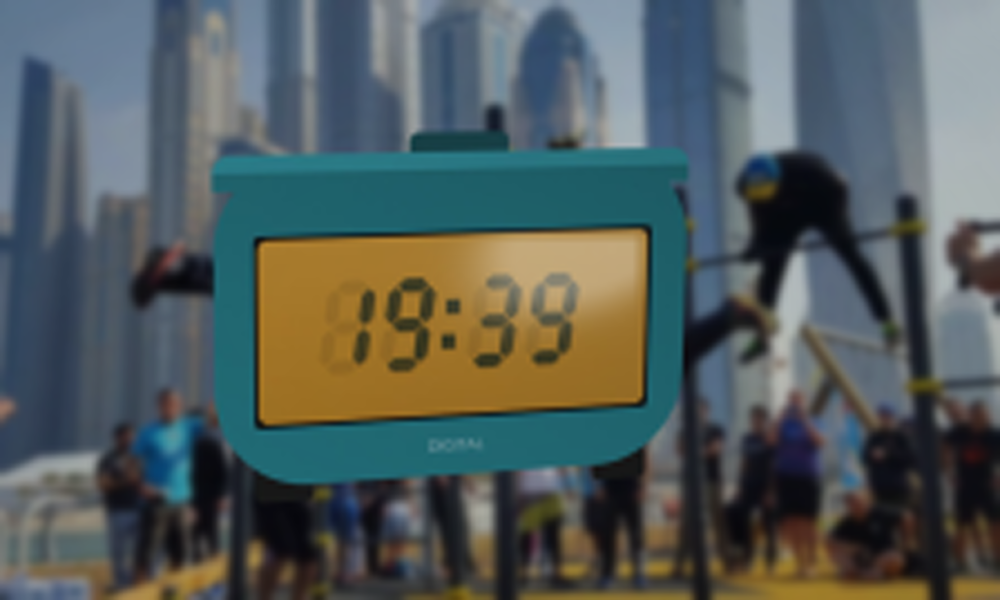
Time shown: **19:39**
